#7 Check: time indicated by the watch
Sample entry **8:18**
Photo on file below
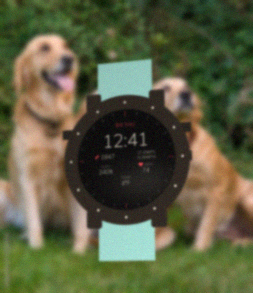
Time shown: **12:41**
